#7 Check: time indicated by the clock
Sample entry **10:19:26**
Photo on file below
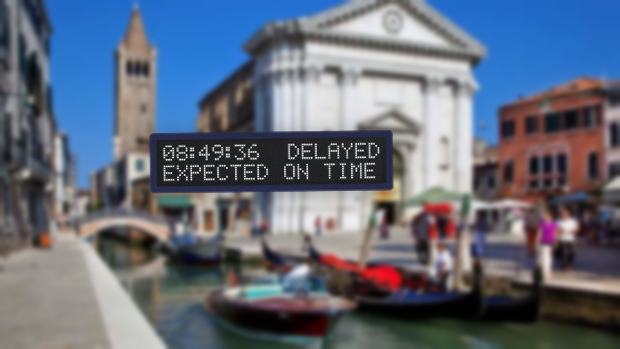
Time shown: **8:49:36**
